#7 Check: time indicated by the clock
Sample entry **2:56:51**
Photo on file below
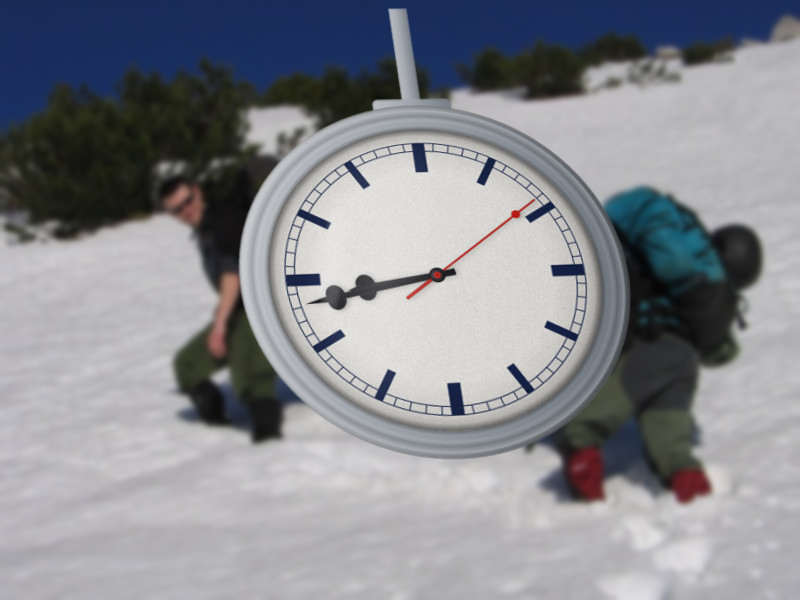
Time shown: **8:43:09**
